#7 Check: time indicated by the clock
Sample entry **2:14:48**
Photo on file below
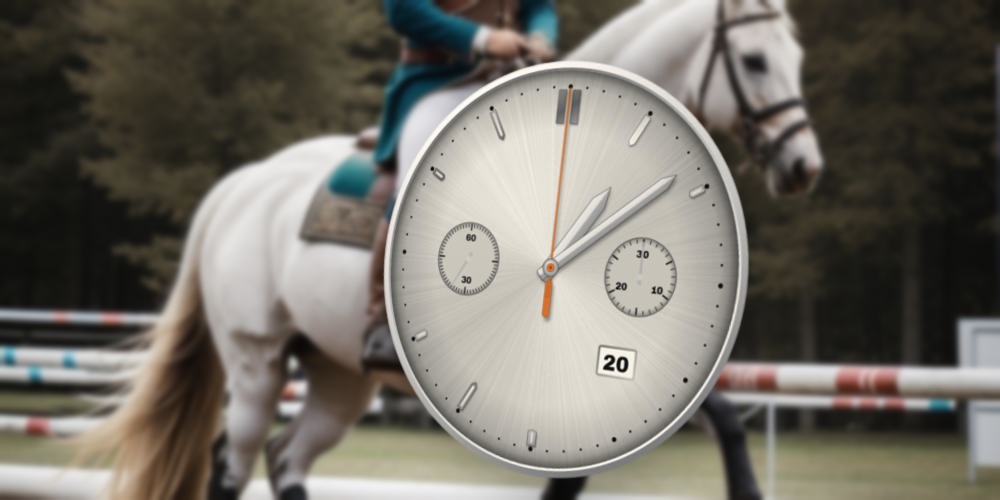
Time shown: **1:08:35**
